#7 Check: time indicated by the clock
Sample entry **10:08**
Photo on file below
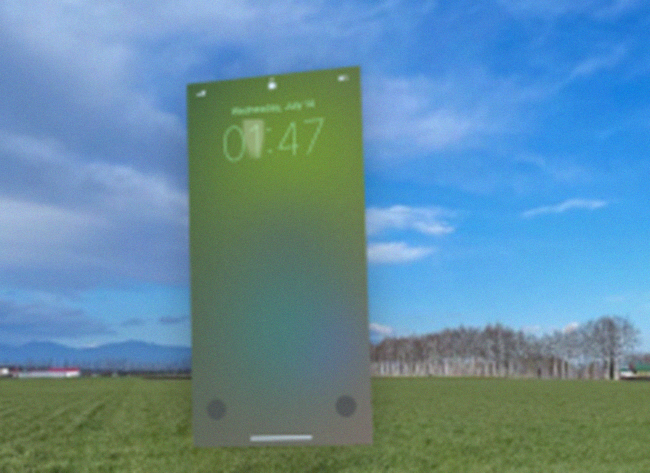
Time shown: **1:47**
